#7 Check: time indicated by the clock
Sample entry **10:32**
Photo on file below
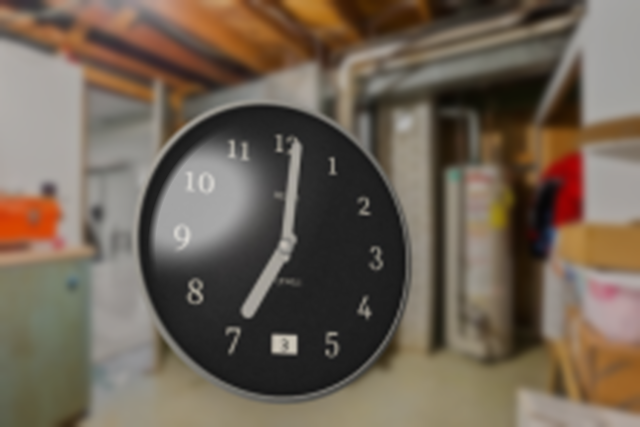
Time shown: **7:01**
